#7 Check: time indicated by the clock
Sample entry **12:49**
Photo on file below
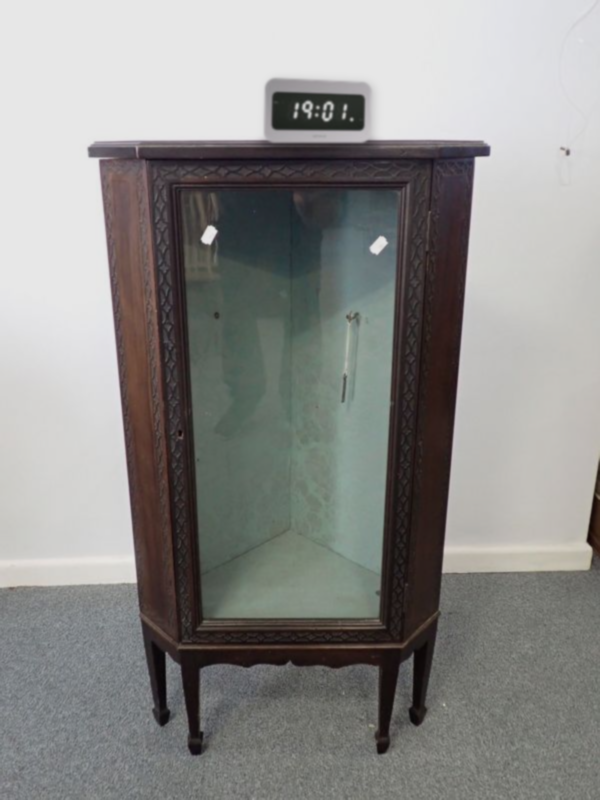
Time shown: **19:01**
